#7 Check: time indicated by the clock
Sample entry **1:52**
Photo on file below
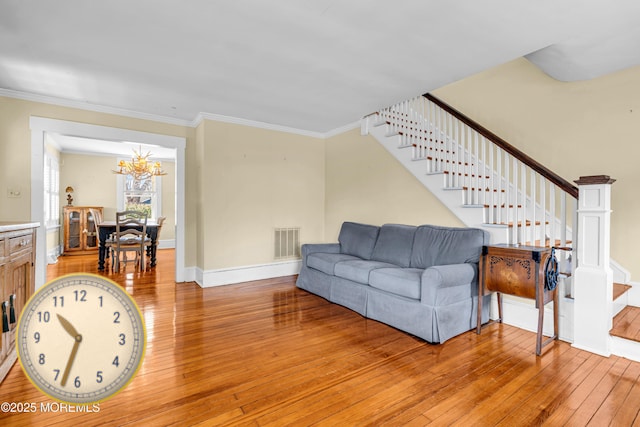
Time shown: **10:33**
